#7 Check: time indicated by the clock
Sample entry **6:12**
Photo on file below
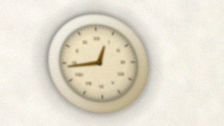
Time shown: **12:44**
